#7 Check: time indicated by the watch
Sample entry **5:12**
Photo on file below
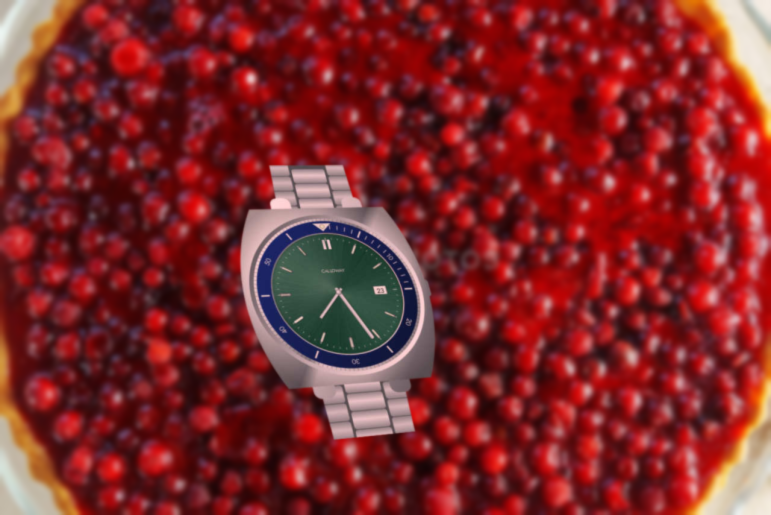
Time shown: **7:26**
